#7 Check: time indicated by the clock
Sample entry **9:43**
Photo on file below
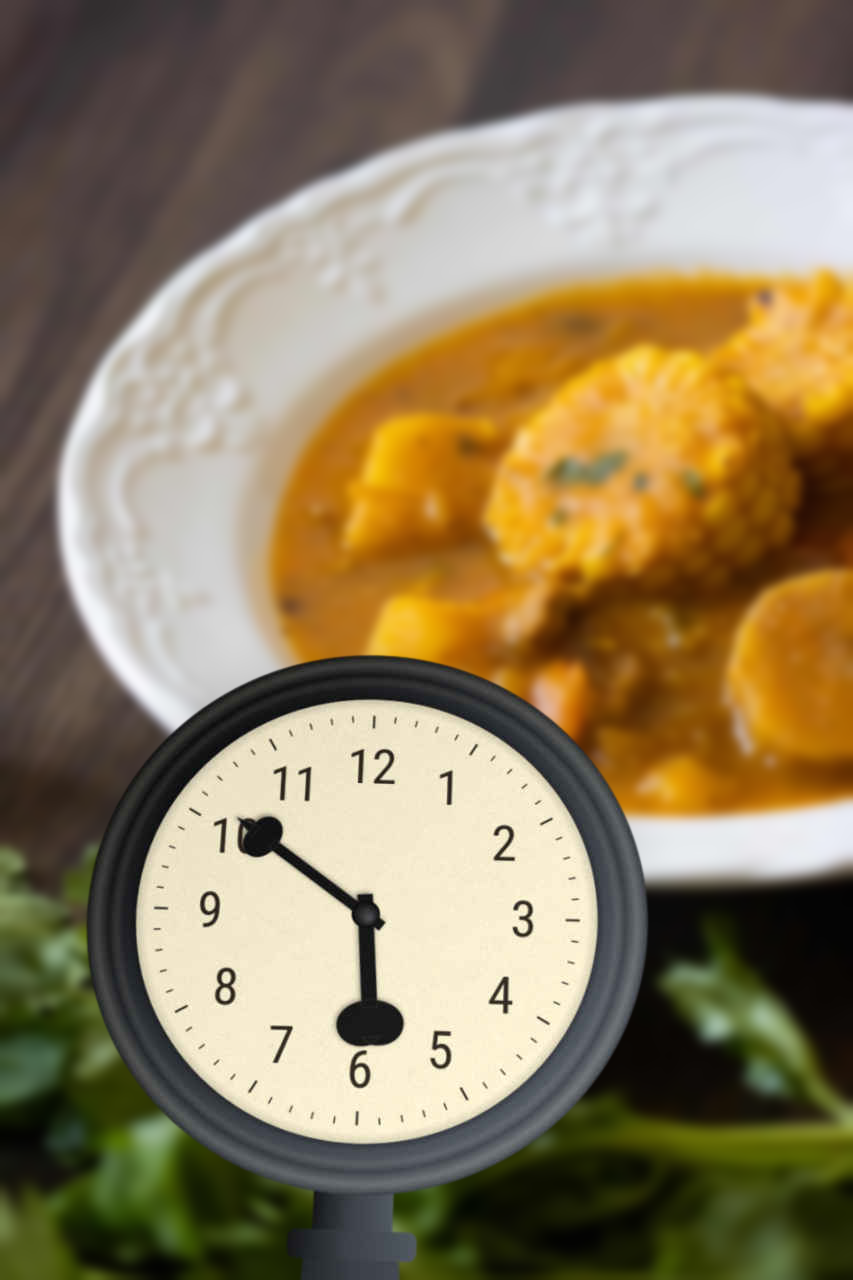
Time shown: **5:51**
